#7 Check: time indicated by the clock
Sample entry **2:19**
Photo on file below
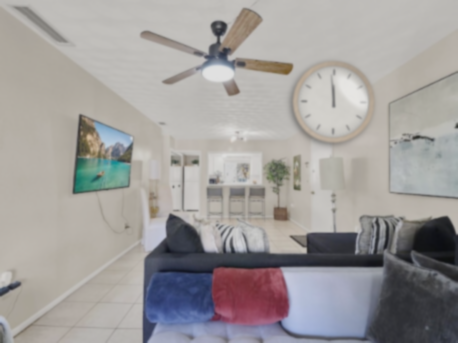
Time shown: **11:59**
